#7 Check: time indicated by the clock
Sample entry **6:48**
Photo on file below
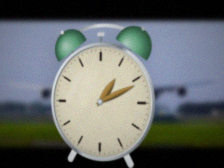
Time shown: **1:11**
